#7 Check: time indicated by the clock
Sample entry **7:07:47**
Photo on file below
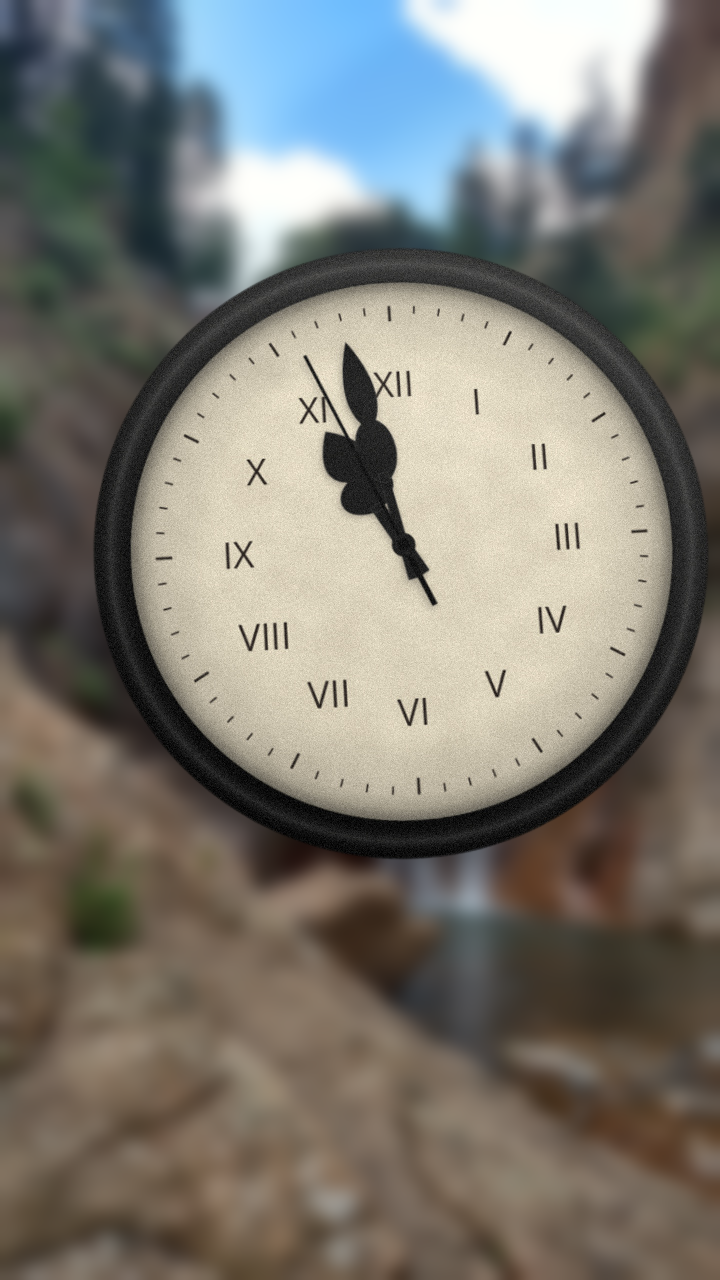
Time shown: **10:57:56**
